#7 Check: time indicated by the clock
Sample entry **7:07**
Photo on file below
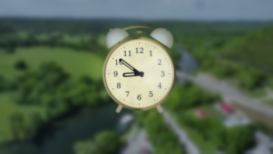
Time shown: **8:51**
